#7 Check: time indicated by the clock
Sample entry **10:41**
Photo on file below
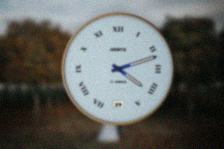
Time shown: **4:12**
